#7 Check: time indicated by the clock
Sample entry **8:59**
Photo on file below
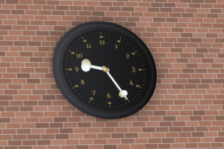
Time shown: **9:25**
